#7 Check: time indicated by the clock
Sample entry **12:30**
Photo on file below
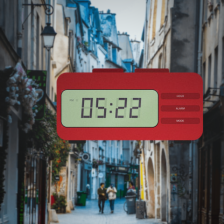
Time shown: **5:22**
